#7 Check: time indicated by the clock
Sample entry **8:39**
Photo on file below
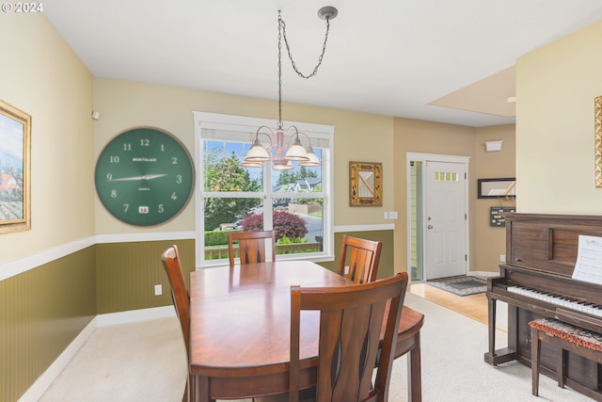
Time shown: **2:44**
